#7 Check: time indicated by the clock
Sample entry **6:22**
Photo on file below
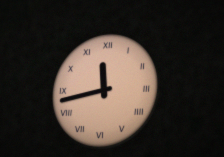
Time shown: **11:43**
